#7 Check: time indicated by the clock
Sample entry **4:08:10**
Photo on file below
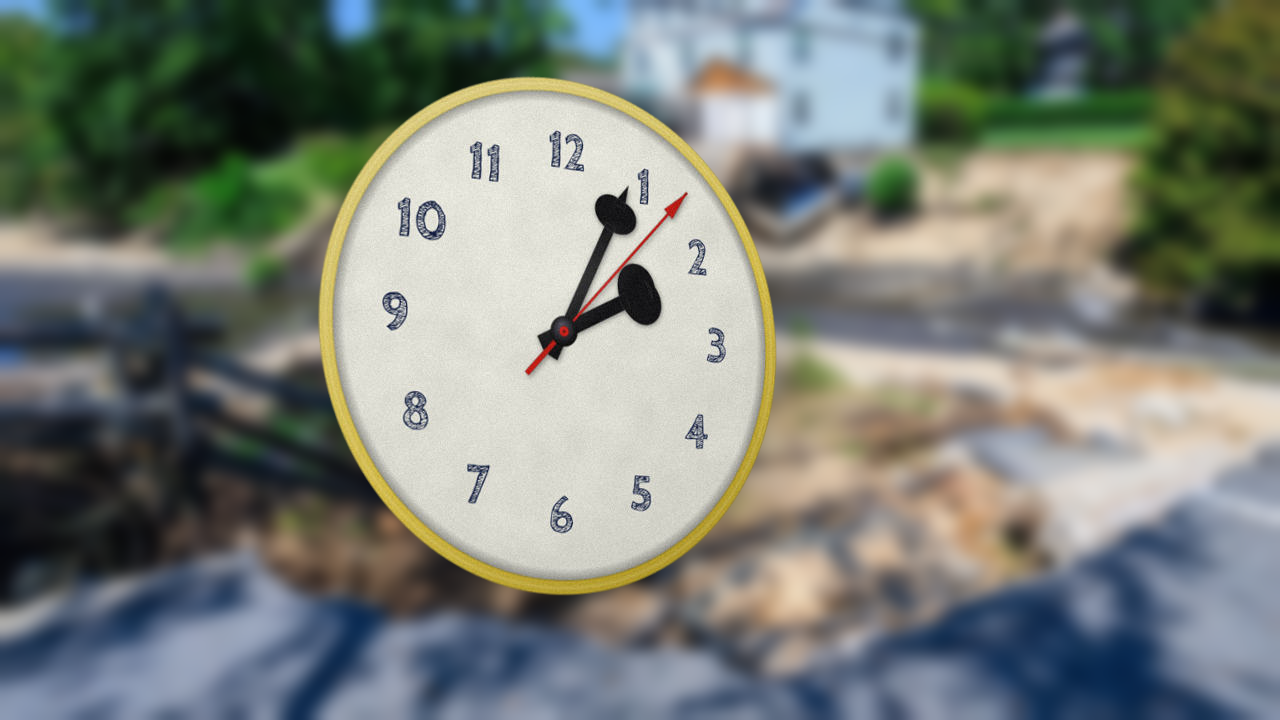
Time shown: **2:04:07**
